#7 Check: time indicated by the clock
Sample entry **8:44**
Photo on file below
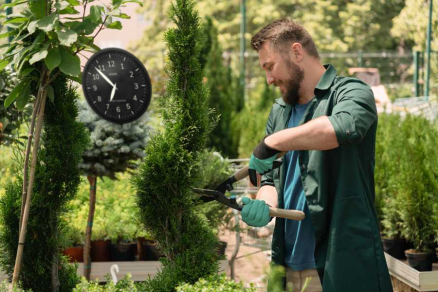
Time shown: **6:53**
